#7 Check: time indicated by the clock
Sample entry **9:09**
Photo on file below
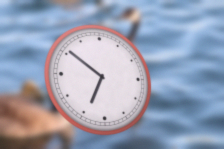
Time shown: **6:51**
